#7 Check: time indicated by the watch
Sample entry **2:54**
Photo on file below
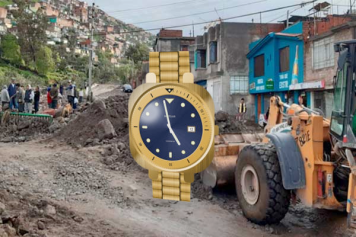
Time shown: **4:58**
